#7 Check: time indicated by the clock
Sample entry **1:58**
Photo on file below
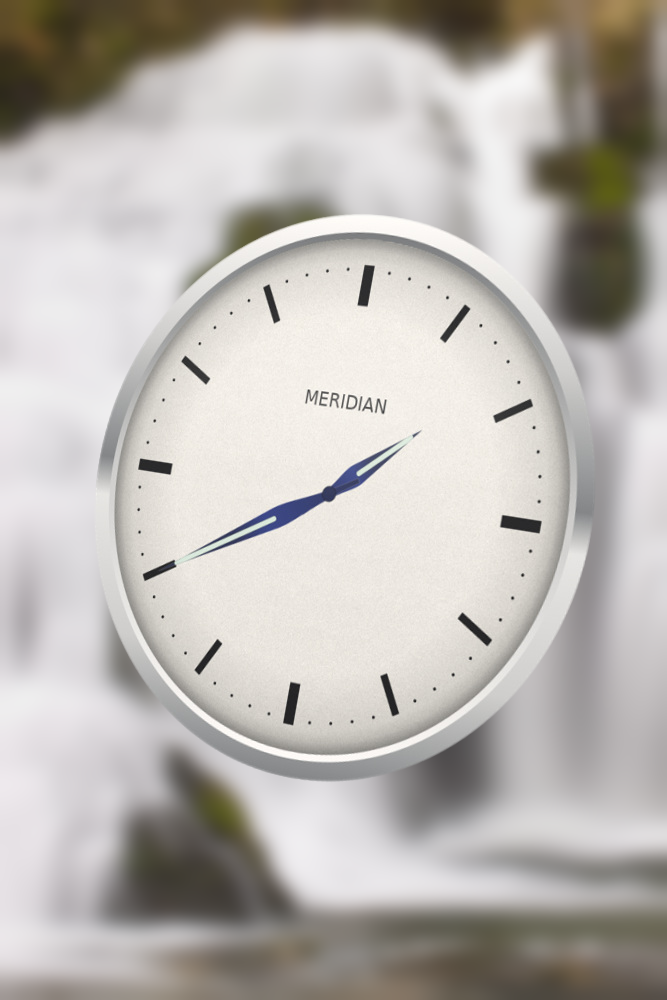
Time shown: **1:40**
